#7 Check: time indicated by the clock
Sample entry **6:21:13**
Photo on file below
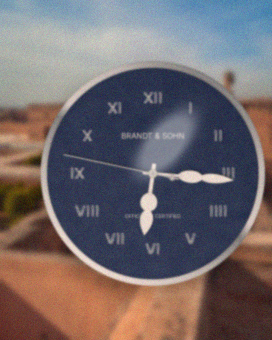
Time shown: **6:15:47**
